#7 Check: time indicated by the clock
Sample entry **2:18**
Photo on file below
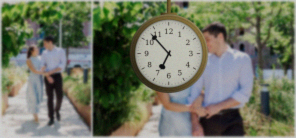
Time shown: **6:53**
